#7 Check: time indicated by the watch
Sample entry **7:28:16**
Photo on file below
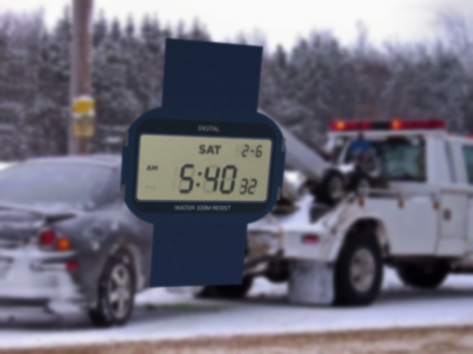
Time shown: **5:40:32**
